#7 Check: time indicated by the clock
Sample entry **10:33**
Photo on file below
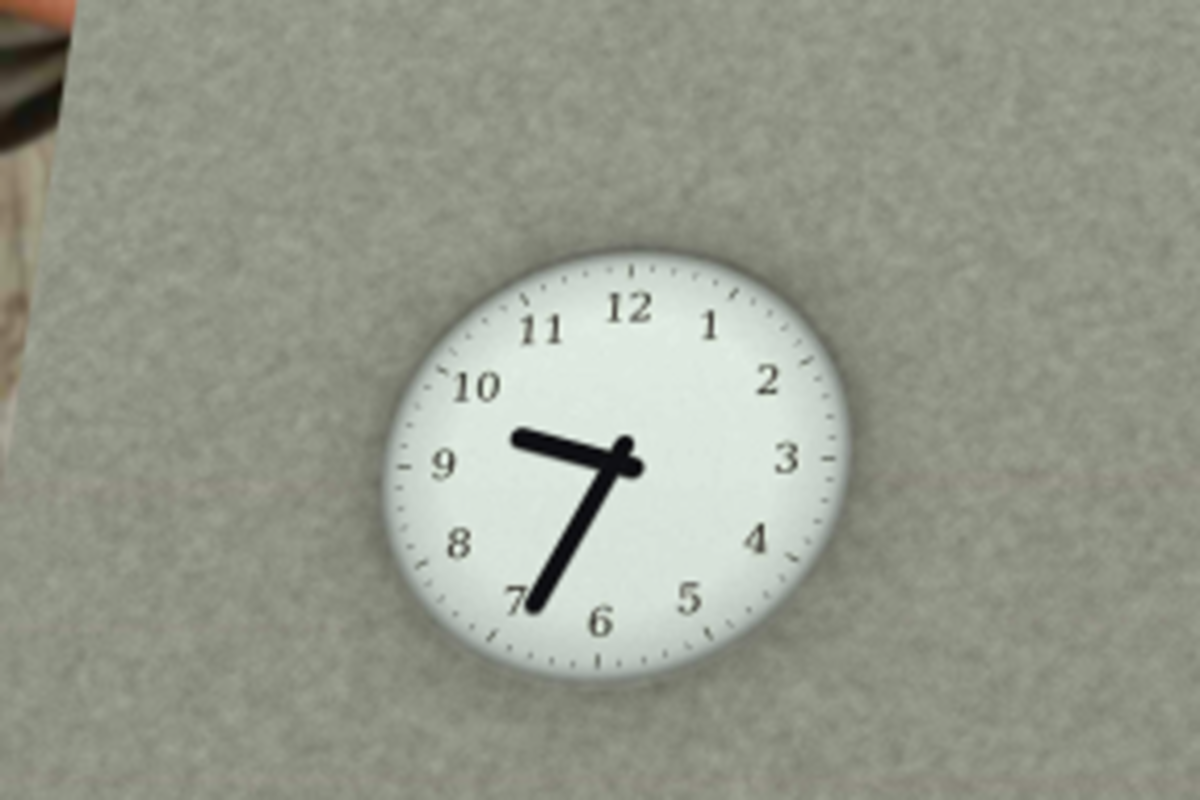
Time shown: **9:34**
